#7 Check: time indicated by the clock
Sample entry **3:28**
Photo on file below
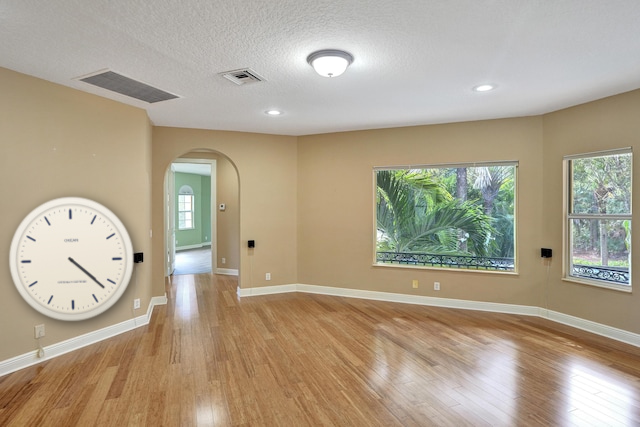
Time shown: **4:22**
